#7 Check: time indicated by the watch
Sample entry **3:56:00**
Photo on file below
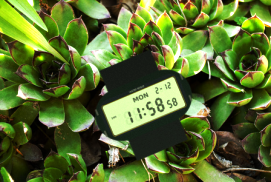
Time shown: **11:58:58**
